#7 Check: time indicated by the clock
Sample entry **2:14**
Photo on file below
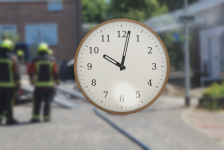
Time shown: **10:02**
